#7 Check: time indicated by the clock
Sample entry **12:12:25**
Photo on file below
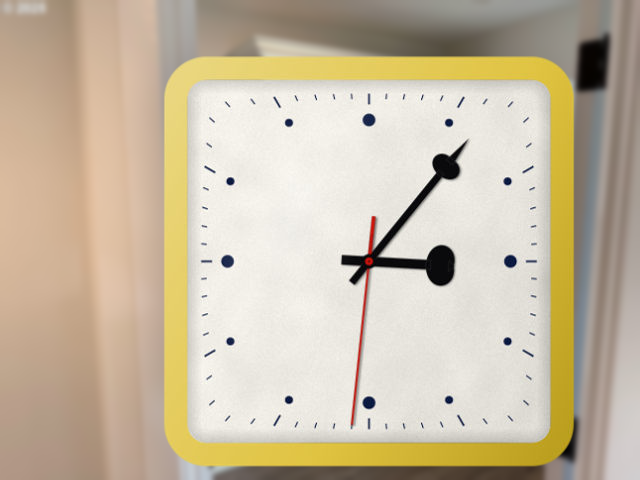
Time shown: **3:06:31**
